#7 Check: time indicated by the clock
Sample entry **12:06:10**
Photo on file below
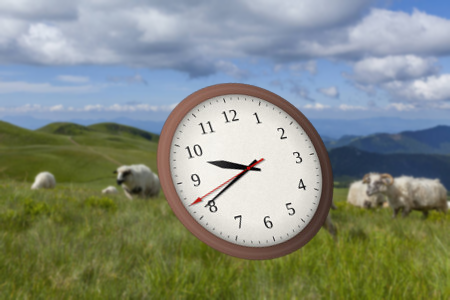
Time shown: **9:40:42**
